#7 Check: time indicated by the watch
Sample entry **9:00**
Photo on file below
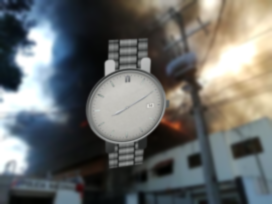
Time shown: **8:10**
